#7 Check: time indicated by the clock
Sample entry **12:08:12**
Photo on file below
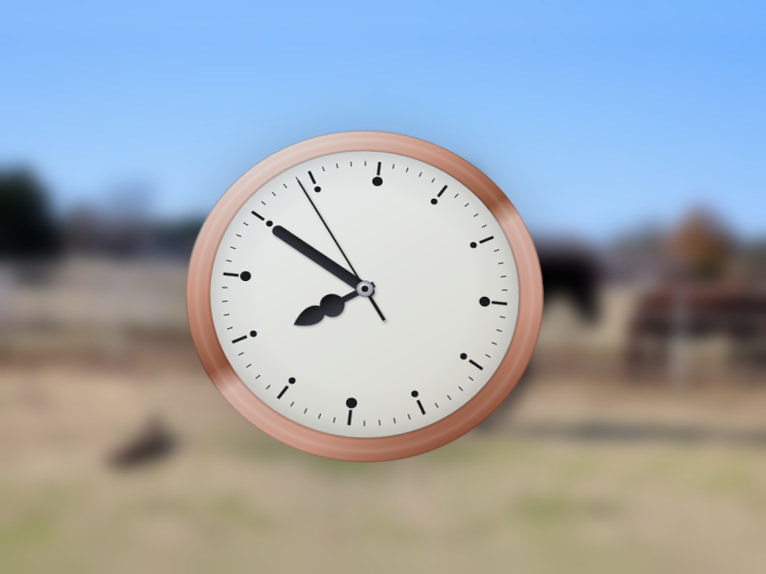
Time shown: **7:49:54**
